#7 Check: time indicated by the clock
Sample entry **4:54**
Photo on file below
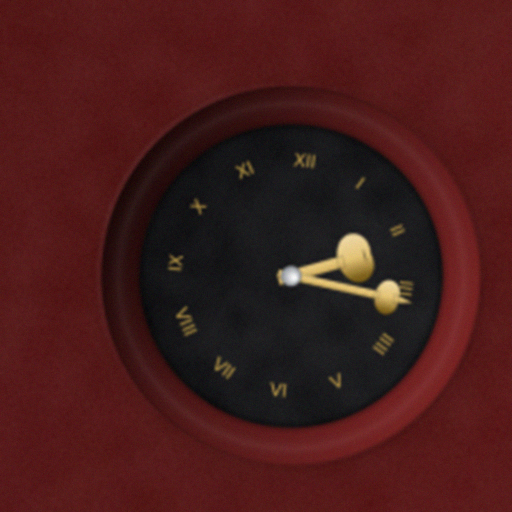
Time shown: **2:16**
